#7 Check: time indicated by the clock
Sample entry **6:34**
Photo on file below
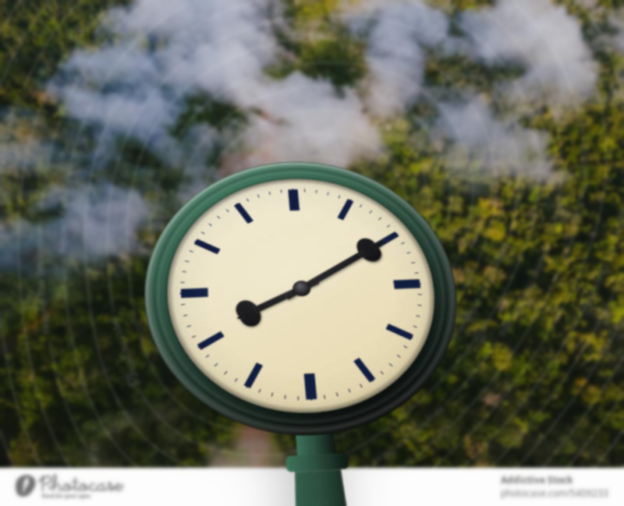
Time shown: **8:10**
